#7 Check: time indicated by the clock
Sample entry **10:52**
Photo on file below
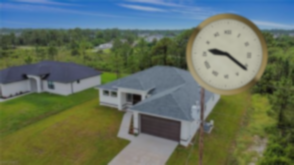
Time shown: **9:21**
